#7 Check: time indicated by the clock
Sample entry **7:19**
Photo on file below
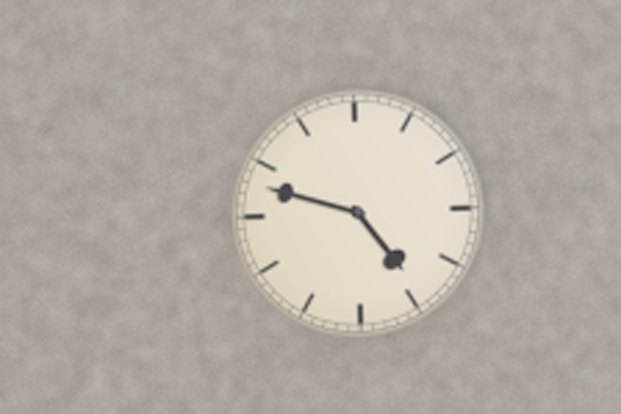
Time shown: **4:48**
